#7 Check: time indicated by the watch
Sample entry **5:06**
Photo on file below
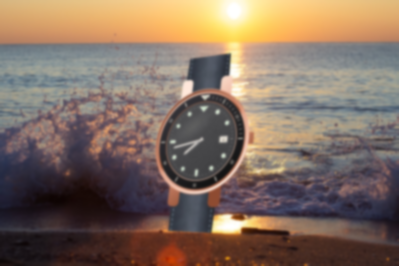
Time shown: **7:43**
